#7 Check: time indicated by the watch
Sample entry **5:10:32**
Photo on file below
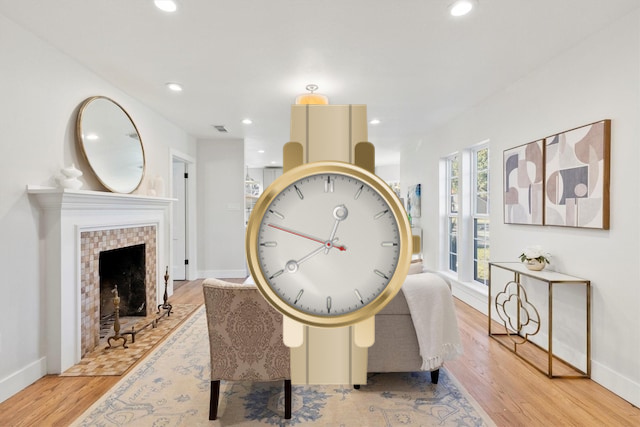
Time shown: **12:39:48**
